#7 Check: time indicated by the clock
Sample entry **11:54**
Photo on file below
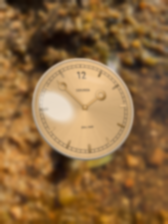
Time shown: **1:53**
